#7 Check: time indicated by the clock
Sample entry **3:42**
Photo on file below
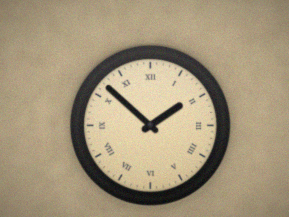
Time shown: **1:52**
